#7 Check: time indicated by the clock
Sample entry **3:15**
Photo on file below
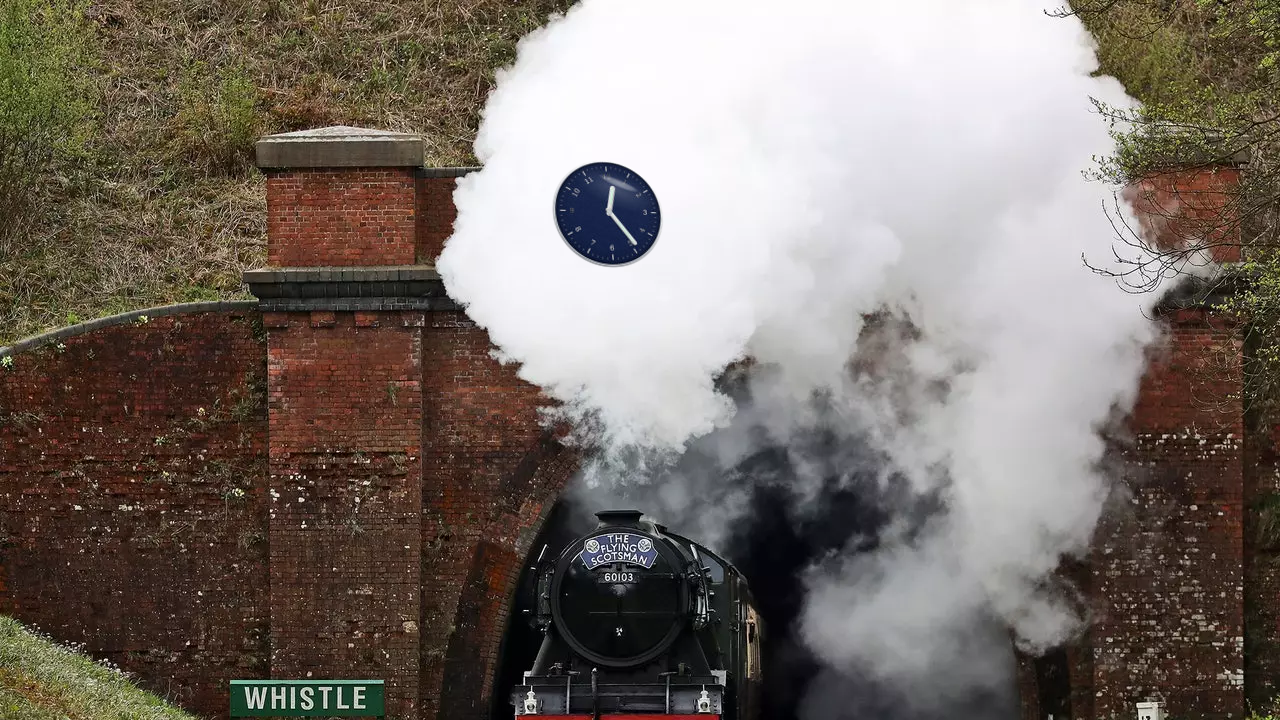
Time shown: **12:24**
